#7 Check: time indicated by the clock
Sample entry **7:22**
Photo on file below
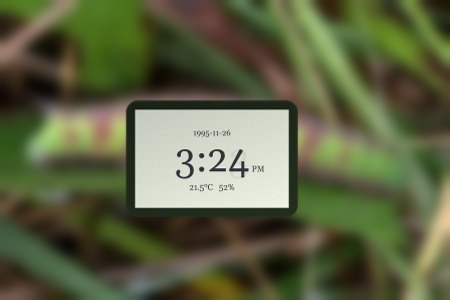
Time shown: **3:24**
